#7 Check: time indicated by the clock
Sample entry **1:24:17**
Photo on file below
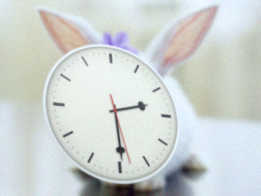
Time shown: **2:29:28**
